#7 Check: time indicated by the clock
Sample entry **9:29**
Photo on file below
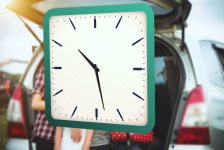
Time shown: **10:28**
